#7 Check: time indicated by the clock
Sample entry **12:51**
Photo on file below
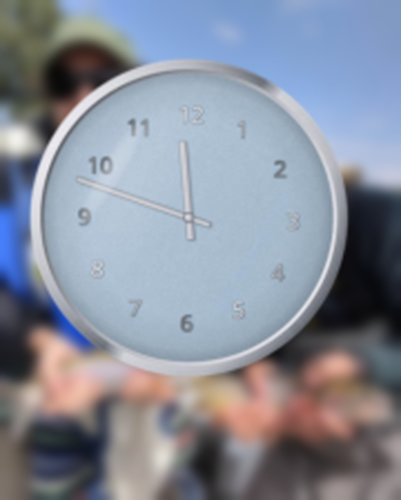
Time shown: **11:48**
